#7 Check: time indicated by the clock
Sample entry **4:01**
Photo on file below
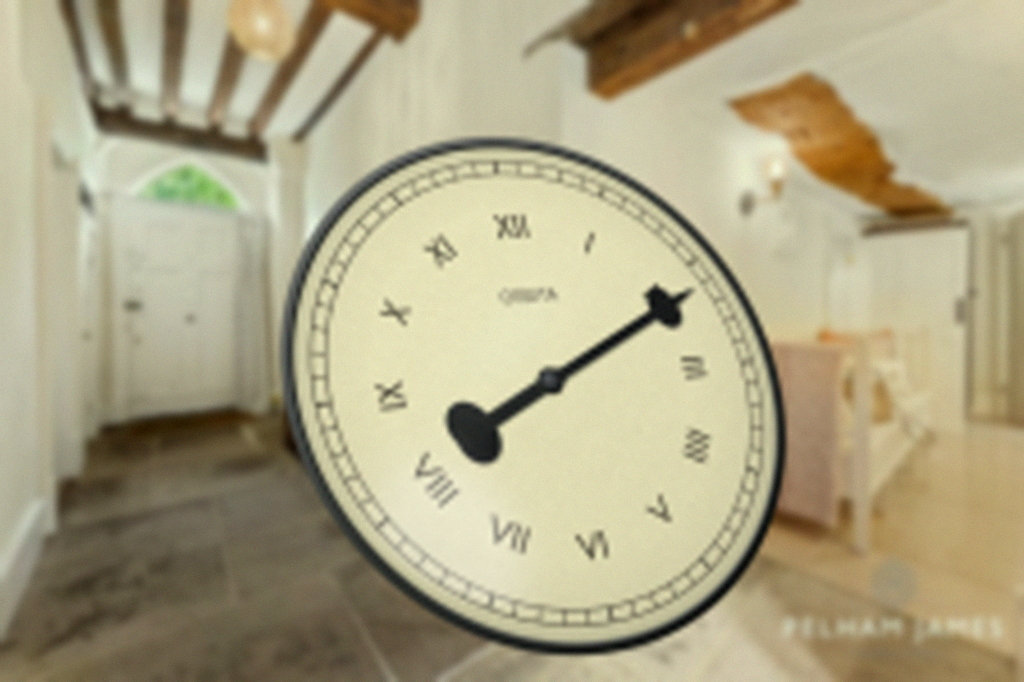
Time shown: **8:11**
